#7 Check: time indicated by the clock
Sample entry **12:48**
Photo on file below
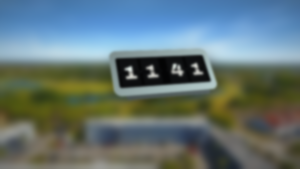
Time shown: **11:41**
